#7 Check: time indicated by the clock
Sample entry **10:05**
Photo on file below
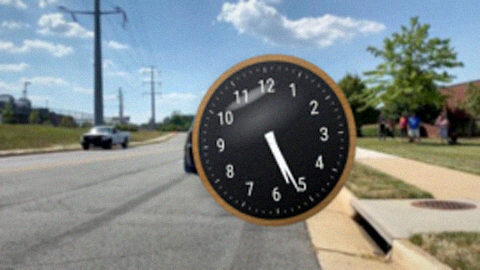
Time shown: **5:26**
